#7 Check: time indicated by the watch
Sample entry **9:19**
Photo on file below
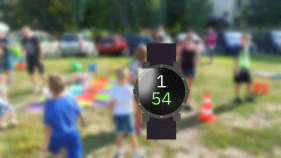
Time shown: **1:54**
